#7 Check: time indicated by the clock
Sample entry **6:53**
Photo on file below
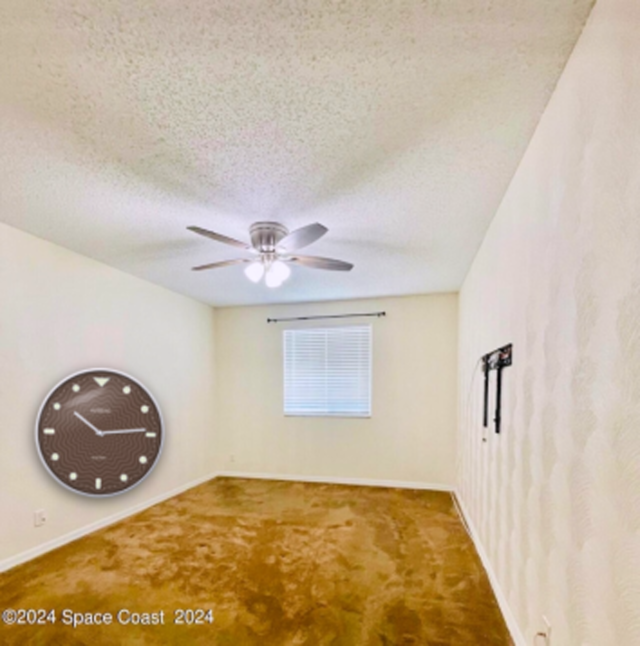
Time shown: **10:14**
